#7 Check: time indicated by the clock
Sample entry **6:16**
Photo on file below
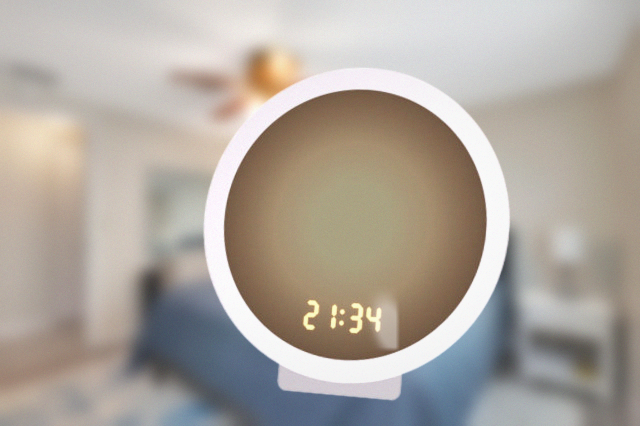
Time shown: **21:34**
